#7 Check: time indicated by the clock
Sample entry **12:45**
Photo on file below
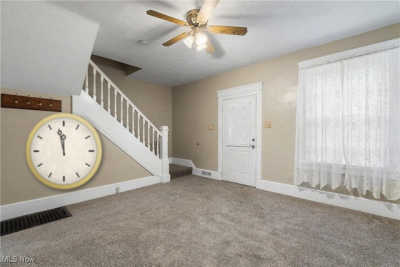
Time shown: **11:58**
